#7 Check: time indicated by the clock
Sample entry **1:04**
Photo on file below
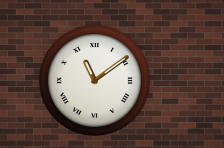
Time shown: **11:09**
